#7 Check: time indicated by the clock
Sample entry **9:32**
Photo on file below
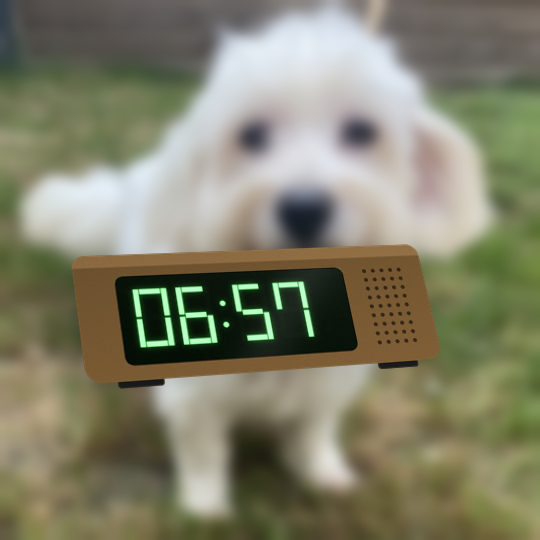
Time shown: **6:57**
